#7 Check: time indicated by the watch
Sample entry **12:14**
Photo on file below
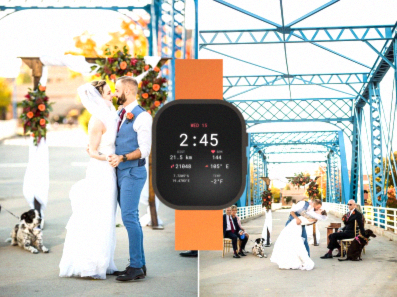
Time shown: **2:45**
